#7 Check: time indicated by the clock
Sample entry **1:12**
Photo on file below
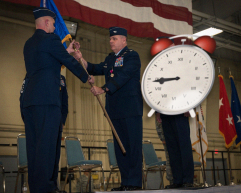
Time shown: **8:44**
